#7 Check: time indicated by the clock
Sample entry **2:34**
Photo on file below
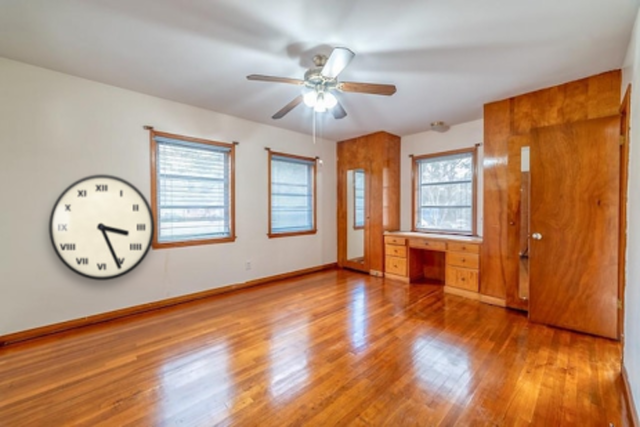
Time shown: **3:26**
